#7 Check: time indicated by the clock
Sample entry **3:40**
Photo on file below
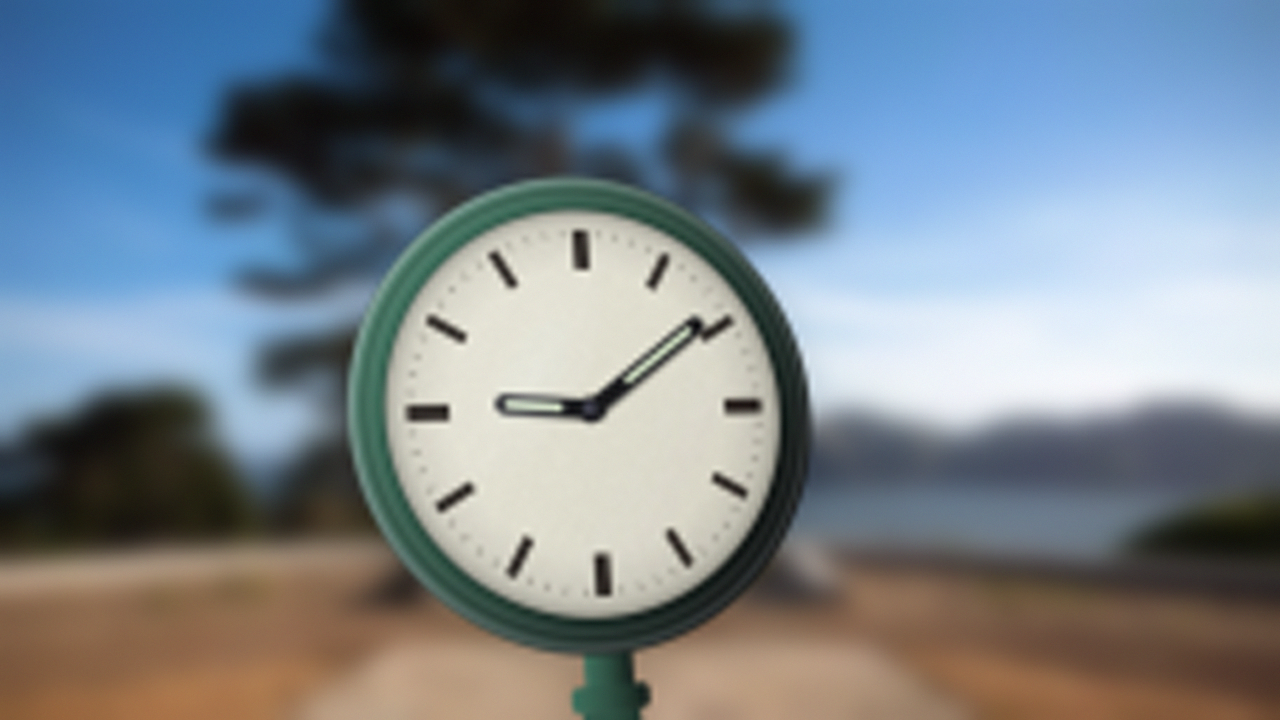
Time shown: **9:09**
